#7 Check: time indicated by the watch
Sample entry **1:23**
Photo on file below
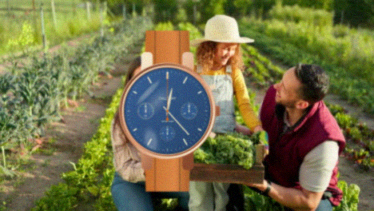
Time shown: **12:23**
